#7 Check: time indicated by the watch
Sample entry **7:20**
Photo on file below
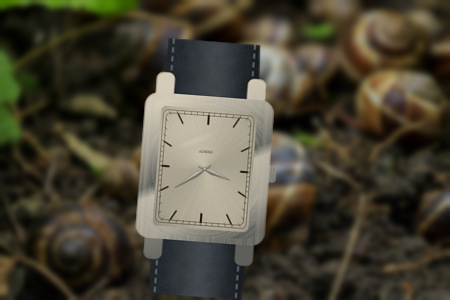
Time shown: **3:39**
